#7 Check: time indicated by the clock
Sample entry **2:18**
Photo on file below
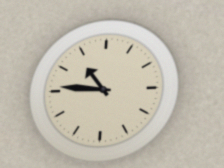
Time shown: **10:46**
